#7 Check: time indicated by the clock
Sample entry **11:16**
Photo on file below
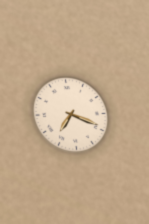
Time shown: **7:19**
